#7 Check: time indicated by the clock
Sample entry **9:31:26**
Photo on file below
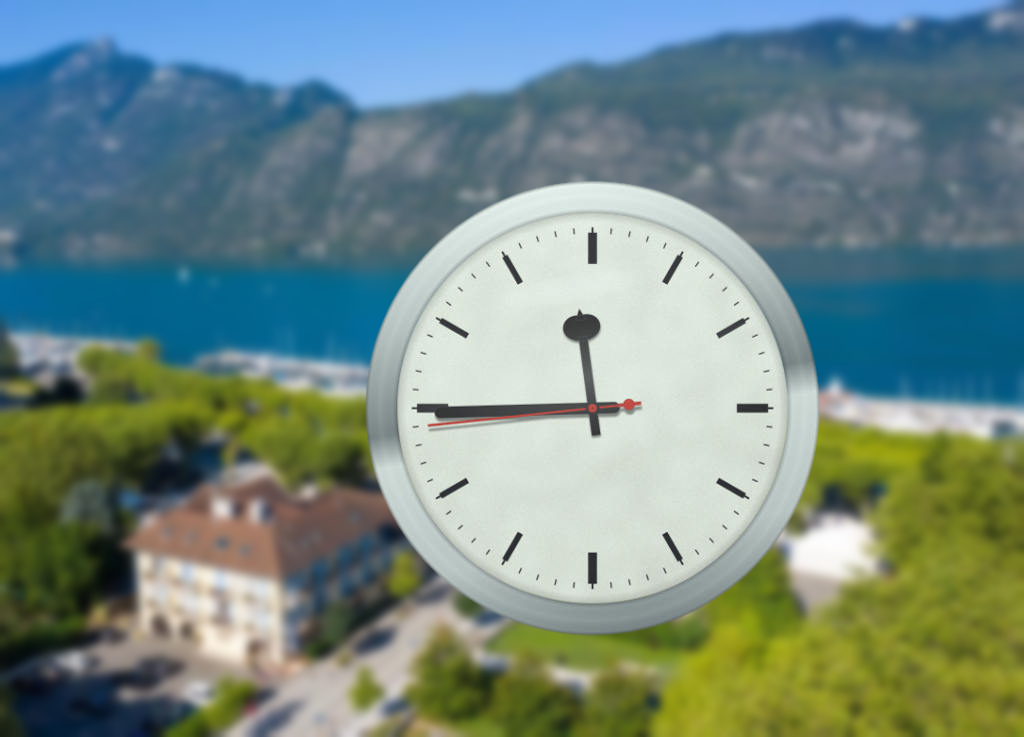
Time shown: **11:44:44**
